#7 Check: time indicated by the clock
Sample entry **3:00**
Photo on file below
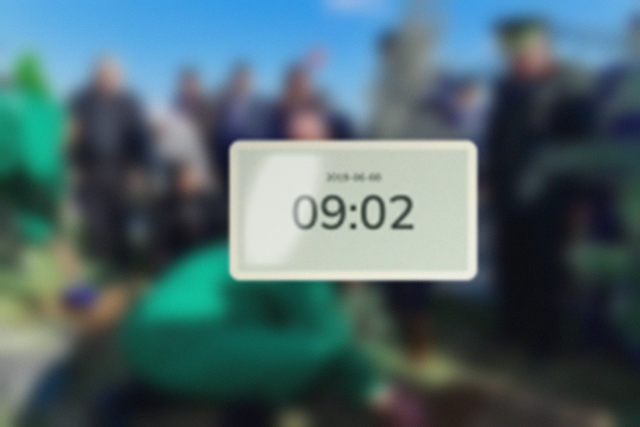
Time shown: **9:02**
